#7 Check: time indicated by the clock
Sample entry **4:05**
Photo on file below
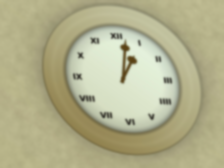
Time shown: **1:02**
